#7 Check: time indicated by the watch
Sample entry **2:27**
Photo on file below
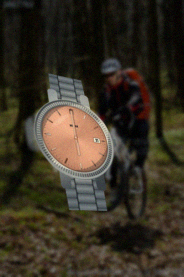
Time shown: **6:00**
